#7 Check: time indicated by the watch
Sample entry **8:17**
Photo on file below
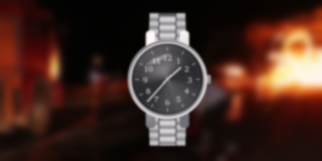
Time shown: **1:37**
